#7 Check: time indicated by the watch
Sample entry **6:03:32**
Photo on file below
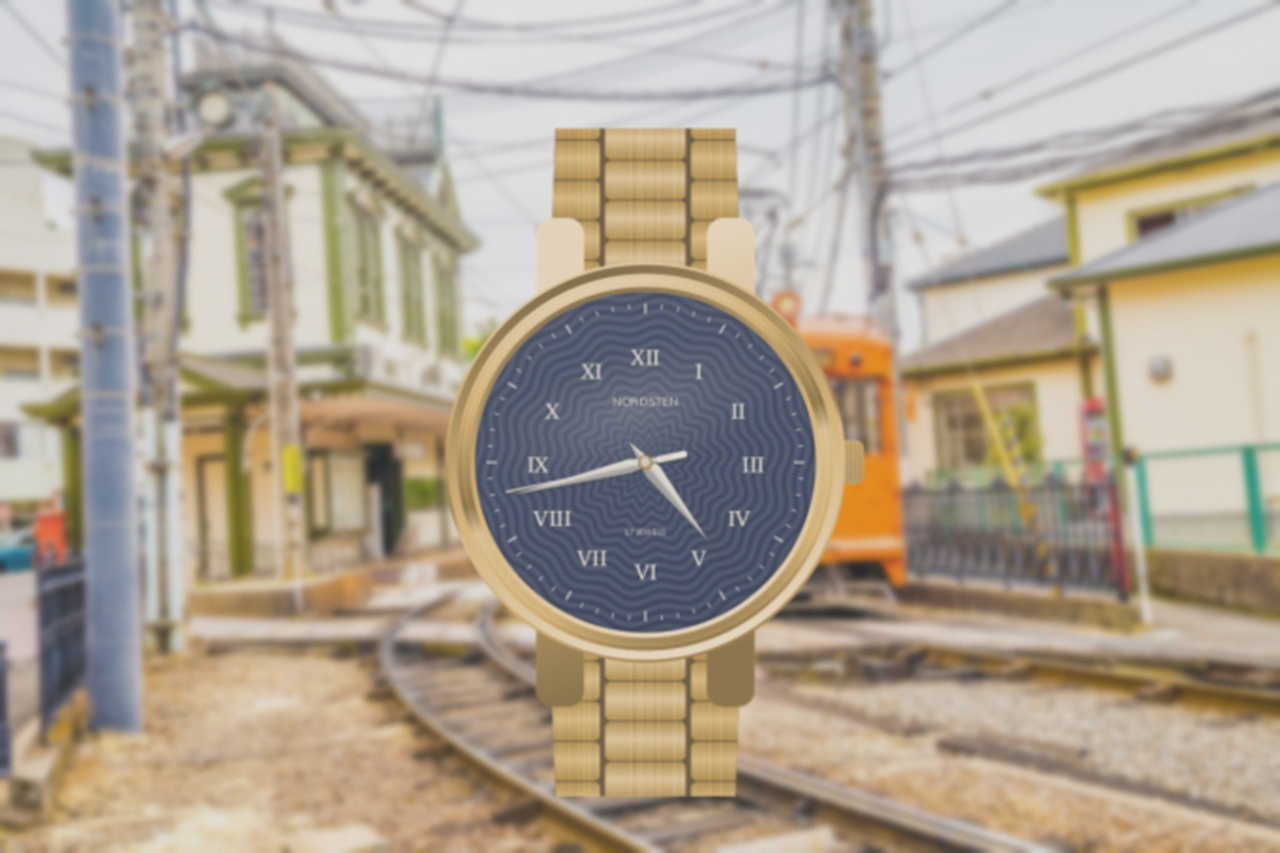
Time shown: **4:42:43**
